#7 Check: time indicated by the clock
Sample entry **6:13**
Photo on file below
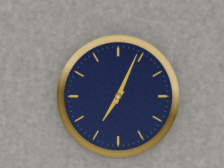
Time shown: **7:04**
